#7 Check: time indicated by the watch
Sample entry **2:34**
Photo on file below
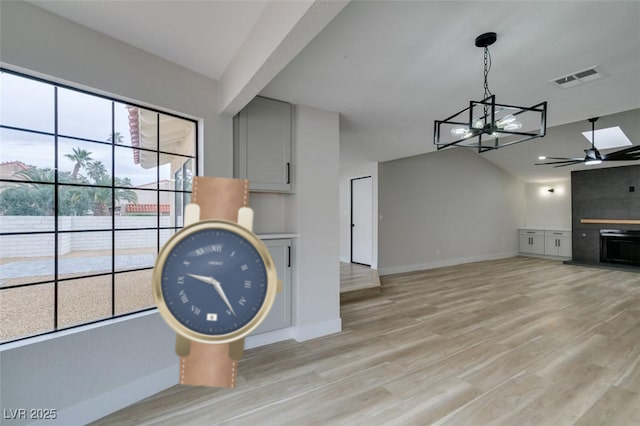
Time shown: **9:24**
